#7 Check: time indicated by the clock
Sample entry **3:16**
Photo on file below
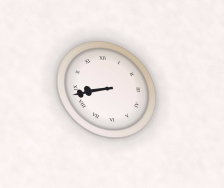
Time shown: **8:43**
